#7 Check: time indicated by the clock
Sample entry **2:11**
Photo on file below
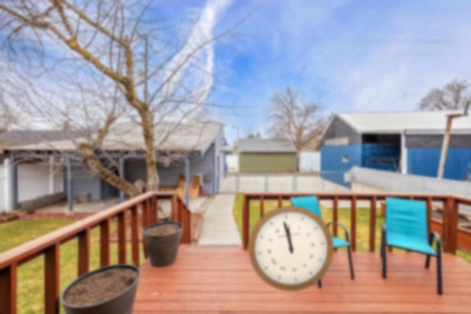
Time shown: **11:59**
